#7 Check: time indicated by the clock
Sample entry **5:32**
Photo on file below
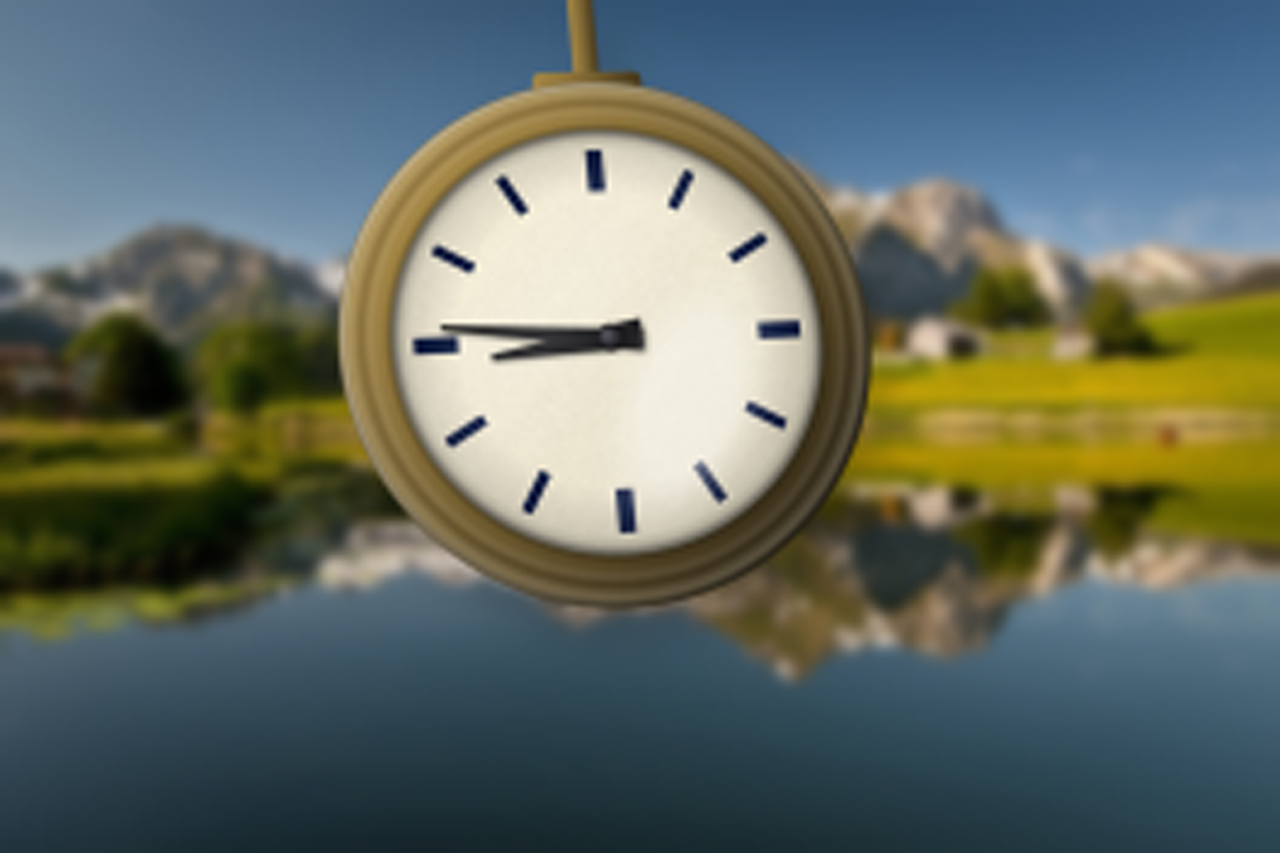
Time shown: **8:46**
